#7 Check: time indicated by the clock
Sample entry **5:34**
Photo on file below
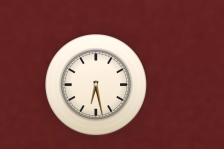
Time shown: **6:28**
